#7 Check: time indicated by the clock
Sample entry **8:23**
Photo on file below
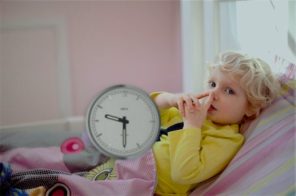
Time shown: **9:30**
